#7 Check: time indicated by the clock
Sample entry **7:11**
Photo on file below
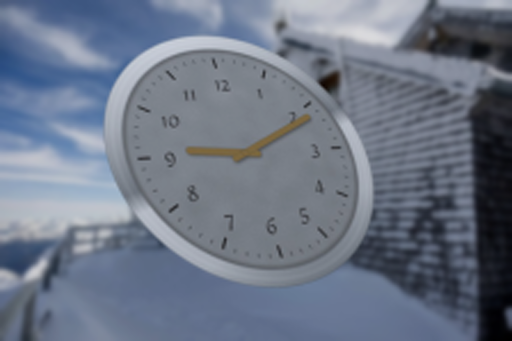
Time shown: **9:11**
